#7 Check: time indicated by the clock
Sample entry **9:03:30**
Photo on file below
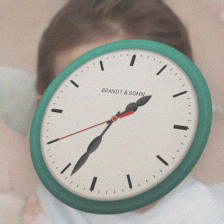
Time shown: **1:33:40**
